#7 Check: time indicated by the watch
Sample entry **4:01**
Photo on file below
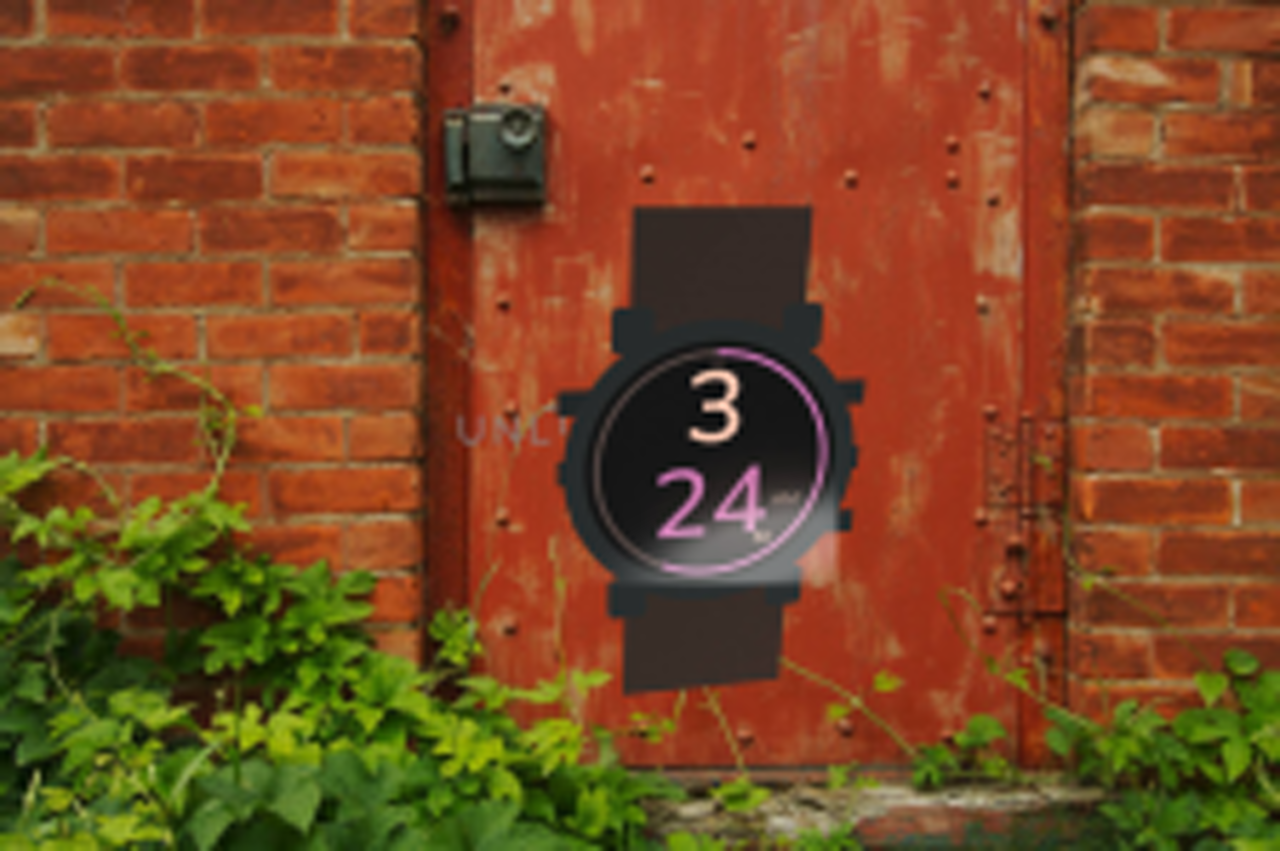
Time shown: **3:24**
